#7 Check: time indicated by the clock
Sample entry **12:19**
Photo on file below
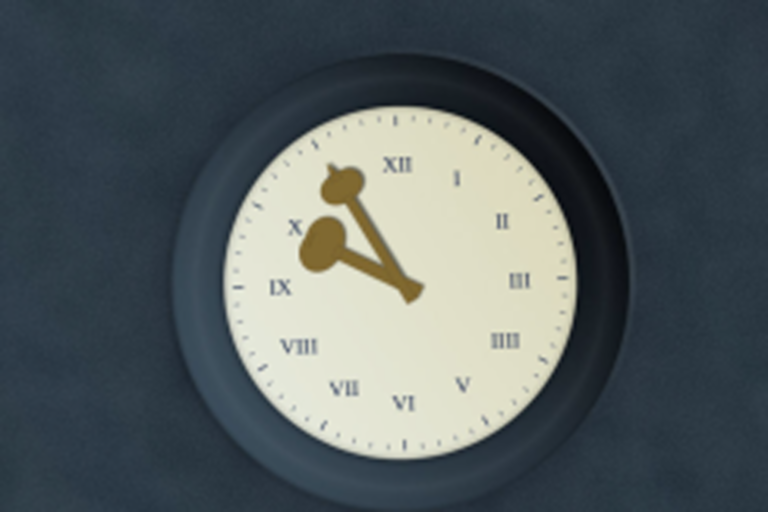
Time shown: **9:55**
